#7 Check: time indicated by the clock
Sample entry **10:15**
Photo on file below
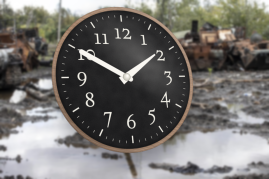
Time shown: **1:50**
